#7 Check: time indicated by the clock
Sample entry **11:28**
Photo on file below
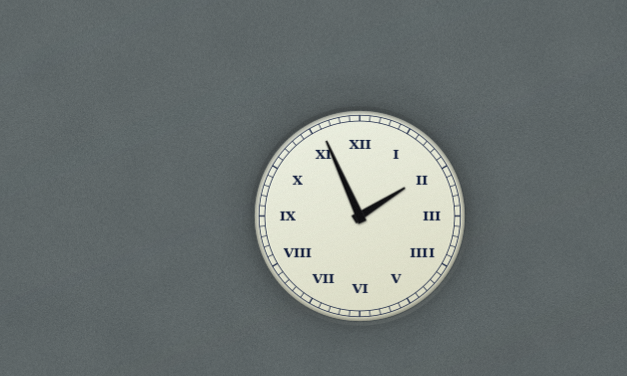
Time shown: **1:56**
